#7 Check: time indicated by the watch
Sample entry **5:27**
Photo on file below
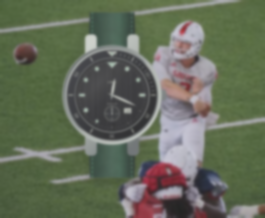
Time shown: **12:19**
